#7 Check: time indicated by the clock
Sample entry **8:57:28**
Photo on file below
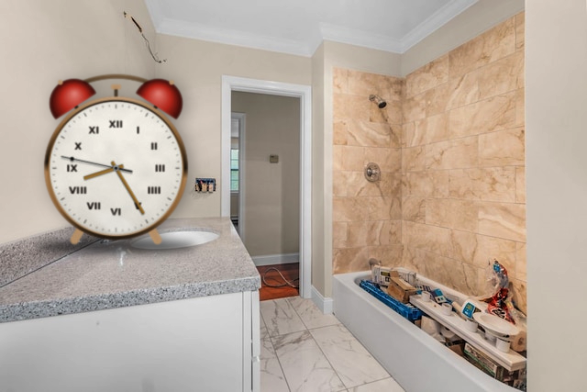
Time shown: **8:24:47**
